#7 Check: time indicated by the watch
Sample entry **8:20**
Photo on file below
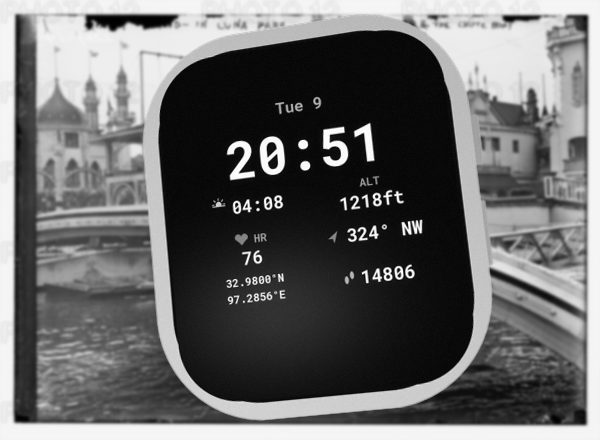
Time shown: **20:51**
